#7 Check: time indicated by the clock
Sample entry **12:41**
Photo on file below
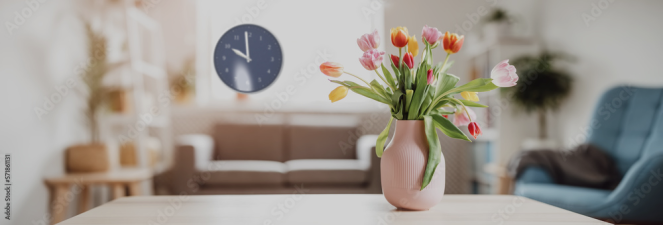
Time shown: **9:59**
